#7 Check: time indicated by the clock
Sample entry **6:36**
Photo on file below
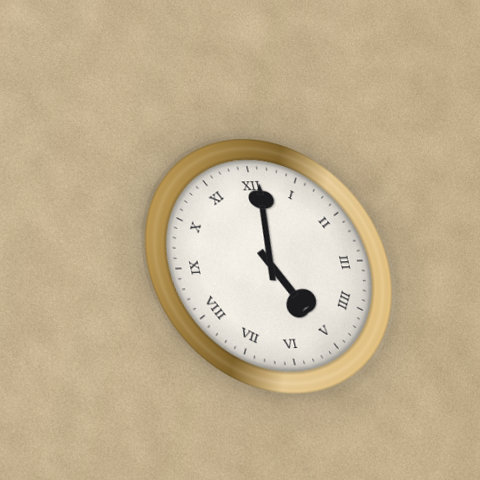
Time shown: **5:01**
